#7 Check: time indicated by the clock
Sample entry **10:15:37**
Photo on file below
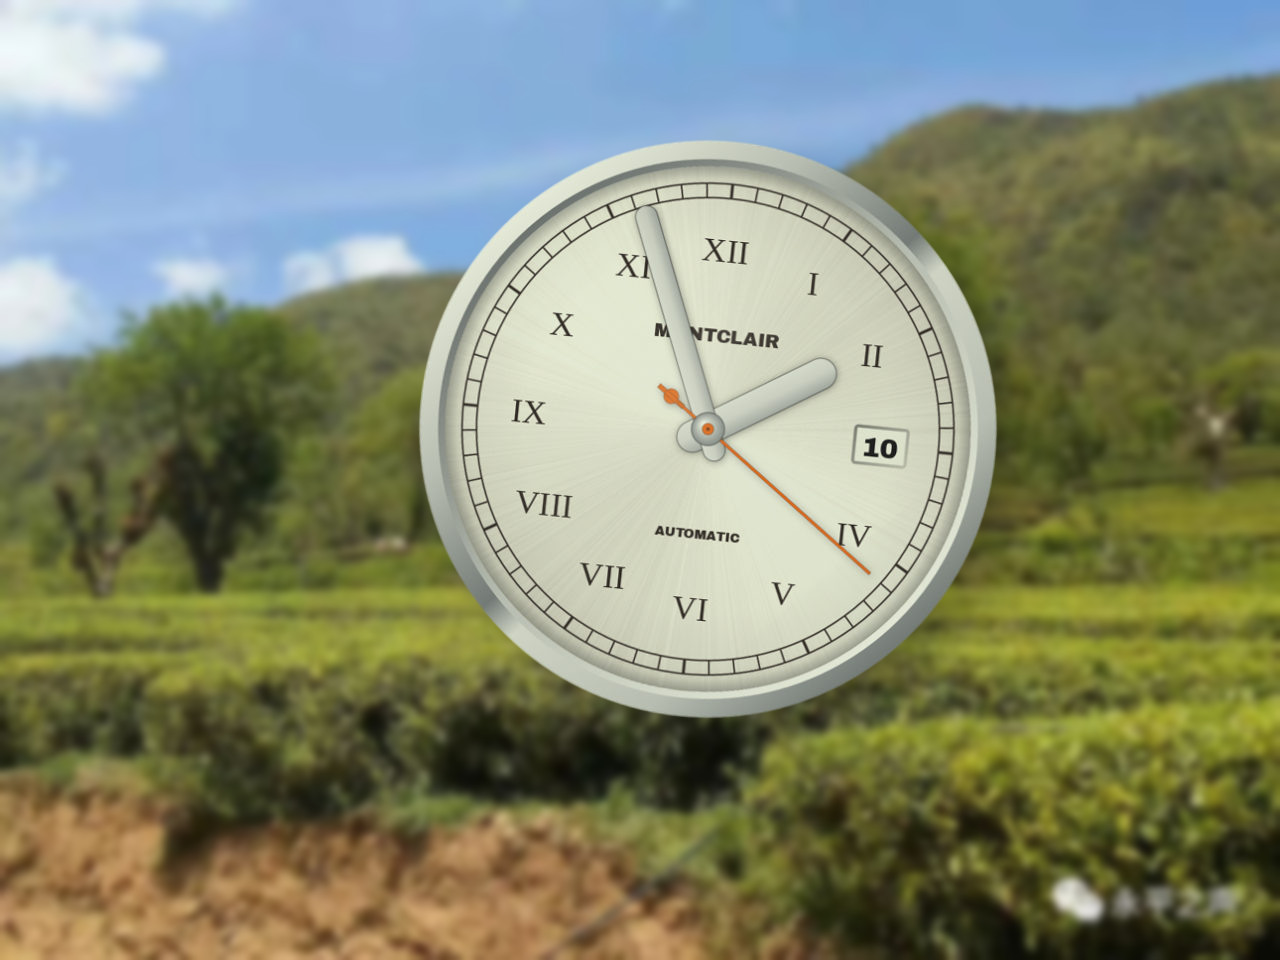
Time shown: **1:56:21**
